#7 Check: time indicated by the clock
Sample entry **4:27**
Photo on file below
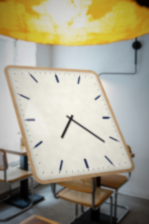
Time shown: **7:22**
